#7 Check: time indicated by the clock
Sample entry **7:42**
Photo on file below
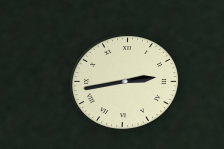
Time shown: **2:43**
